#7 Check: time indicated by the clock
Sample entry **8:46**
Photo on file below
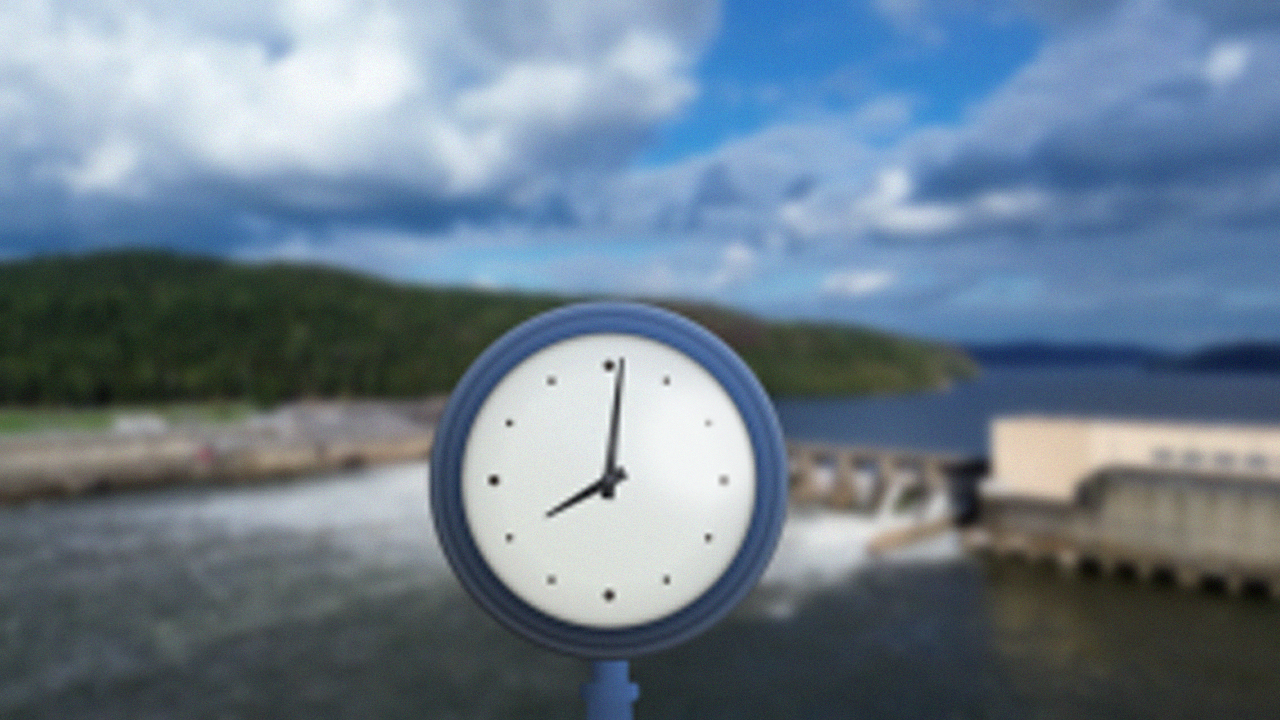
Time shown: **8:01**
